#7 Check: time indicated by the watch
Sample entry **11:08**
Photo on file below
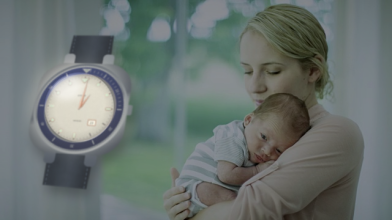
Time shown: **1:01**
